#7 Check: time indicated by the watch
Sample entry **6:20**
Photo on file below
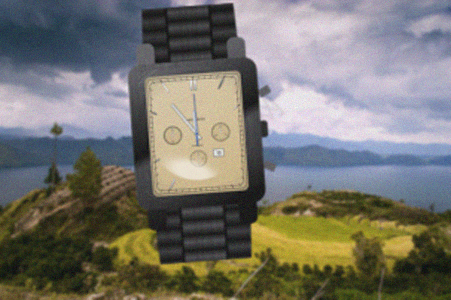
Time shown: **11:54**
